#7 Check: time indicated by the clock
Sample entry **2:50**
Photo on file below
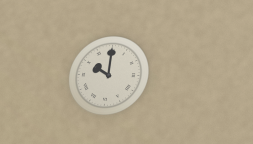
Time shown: **10:00**
